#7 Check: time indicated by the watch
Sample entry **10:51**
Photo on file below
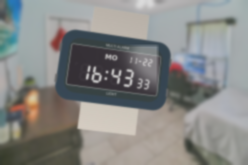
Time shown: **16:43**
